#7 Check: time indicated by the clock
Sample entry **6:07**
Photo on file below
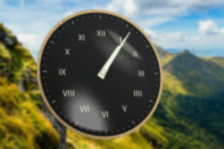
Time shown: **1:06**
